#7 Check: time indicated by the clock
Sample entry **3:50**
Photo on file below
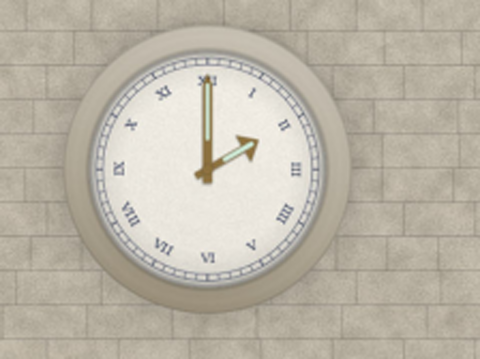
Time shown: **2:00**
